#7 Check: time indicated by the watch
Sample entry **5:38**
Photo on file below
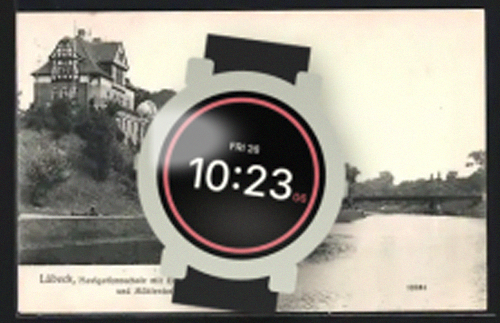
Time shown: **10:23**
